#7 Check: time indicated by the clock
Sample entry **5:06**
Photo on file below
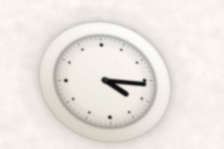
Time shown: **4:16**
